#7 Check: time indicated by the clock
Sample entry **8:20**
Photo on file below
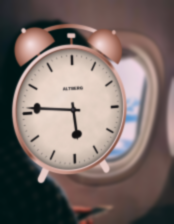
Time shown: **5:46**
